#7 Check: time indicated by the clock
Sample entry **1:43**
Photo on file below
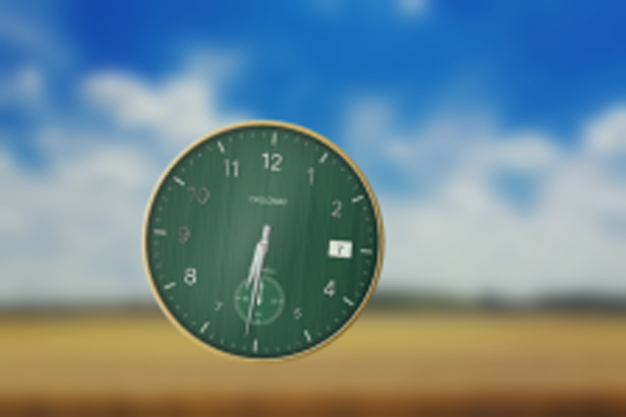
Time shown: **6:31**
